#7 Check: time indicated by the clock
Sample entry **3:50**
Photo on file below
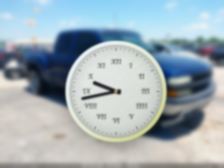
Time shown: **9:43**
